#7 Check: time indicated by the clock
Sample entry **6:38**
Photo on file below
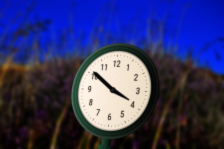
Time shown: **3:51**
